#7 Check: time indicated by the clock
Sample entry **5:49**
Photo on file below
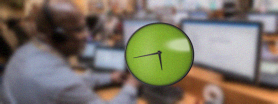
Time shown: **5:43**
